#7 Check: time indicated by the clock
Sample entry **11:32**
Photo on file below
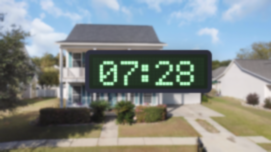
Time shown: **7:28**
